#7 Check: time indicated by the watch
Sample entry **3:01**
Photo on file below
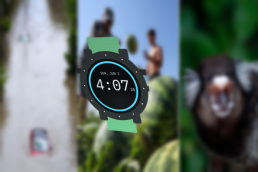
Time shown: **4:07**
